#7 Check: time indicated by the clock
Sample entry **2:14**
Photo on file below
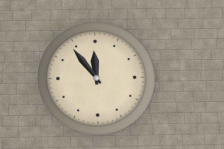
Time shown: **11:54**
